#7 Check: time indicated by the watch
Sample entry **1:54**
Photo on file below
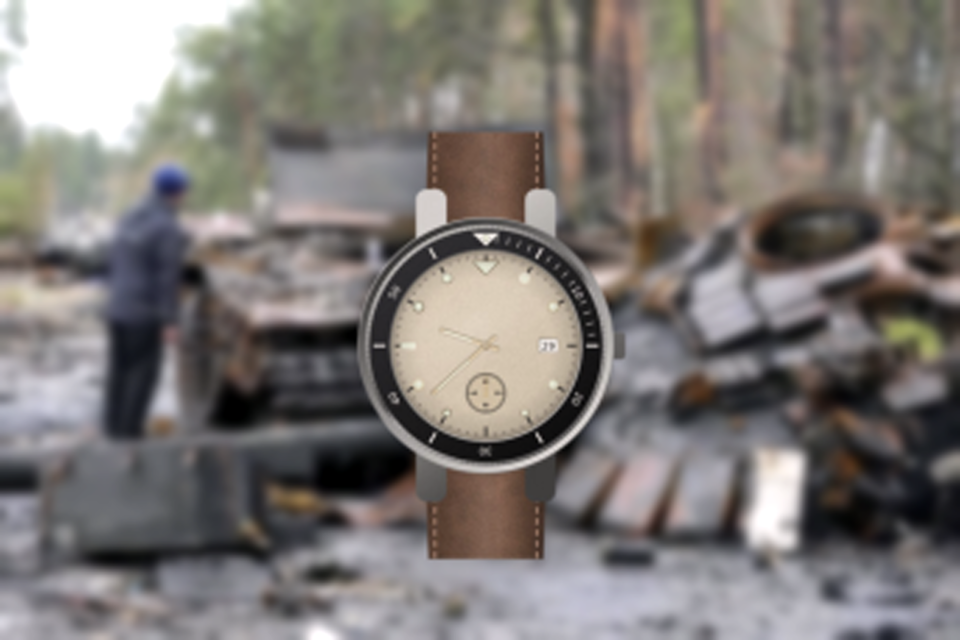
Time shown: **9:38**
